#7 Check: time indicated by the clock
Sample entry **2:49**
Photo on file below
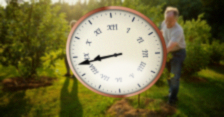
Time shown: **8:43**
